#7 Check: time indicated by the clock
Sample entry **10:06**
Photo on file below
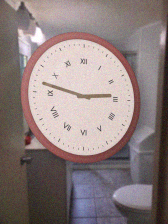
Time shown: **2:47**
